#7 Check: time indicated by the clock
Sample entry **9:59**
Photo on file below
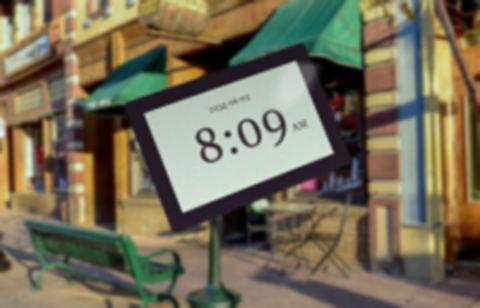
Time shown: **8:09**
